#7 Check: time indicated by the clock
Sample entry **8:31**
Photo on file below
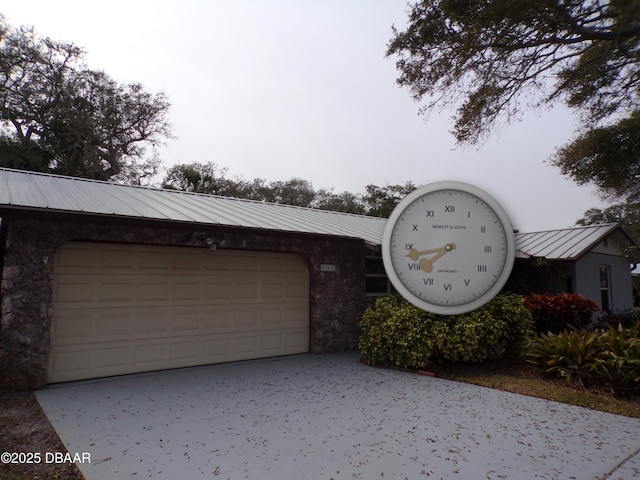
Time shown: **7:43**
